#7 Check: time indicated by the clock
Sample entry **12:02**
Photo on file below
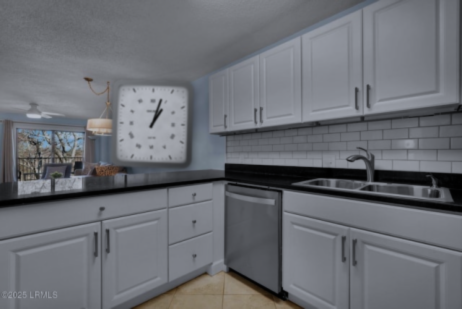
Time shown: **1:03**
